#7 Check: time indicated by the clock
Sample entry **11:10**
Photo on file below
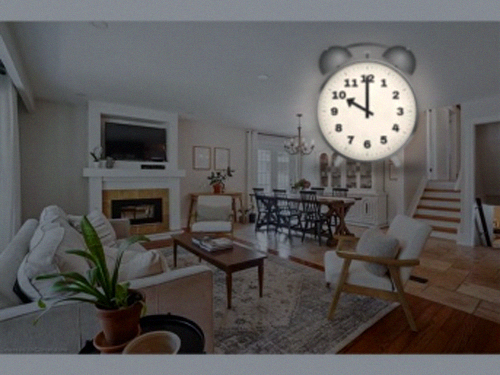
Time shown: **10:00**
